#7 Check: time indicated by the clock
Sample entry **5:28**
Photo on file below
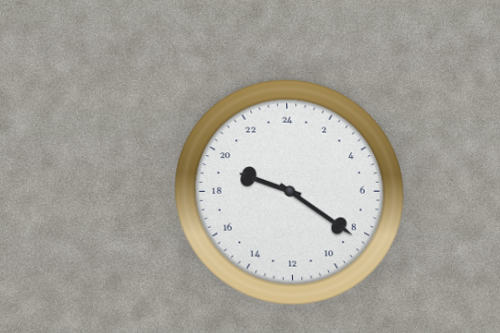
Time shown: **19:21**
